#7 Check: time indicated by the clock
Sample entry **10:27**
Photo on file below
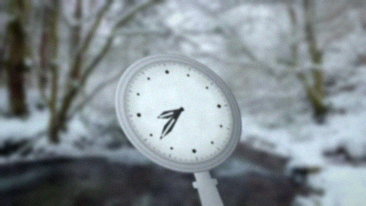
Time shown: **8:38**
